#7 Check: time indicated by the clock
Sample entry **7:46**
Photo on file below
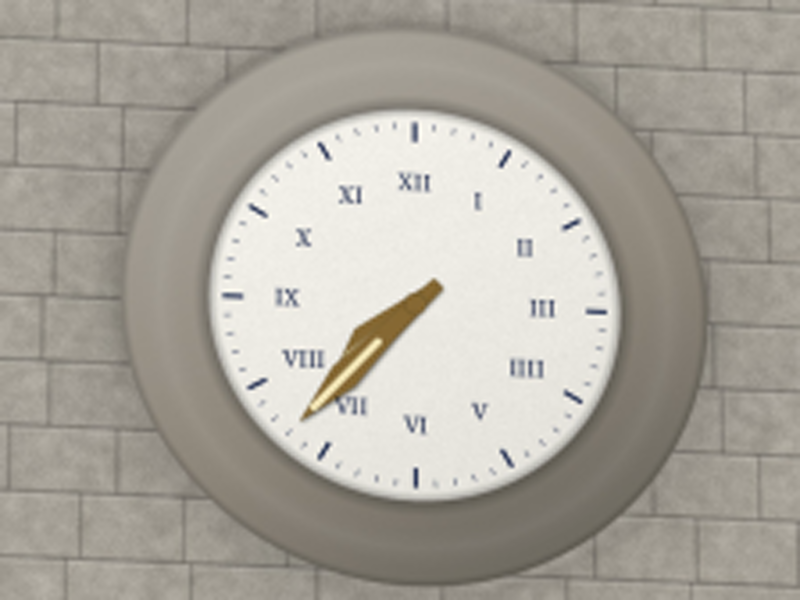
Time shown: **7:37**
